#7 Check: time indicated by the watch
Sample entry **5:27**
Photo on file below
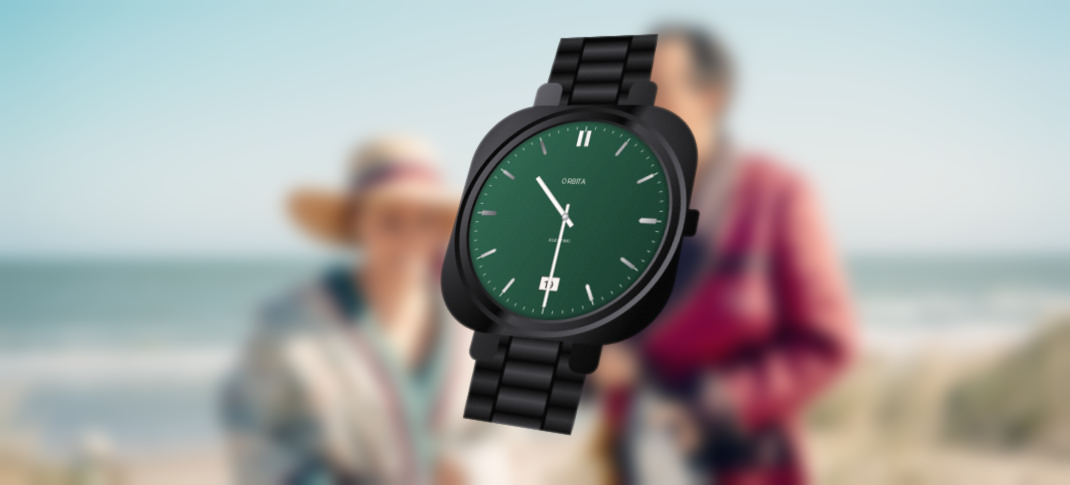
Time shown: **10:30**
